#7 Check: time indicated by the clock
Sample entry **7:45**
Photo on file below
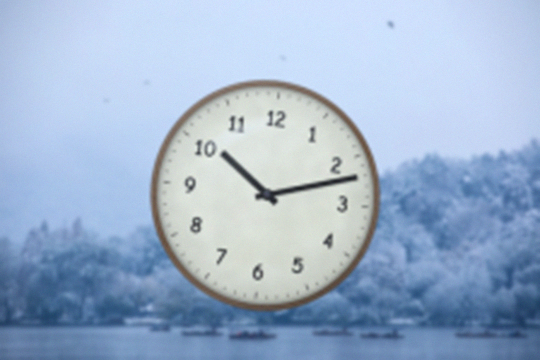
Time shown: **10:12**
